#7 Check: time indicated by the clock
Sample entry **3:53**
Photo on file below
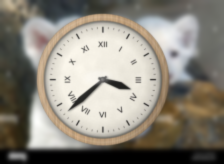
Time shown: **3:38**
